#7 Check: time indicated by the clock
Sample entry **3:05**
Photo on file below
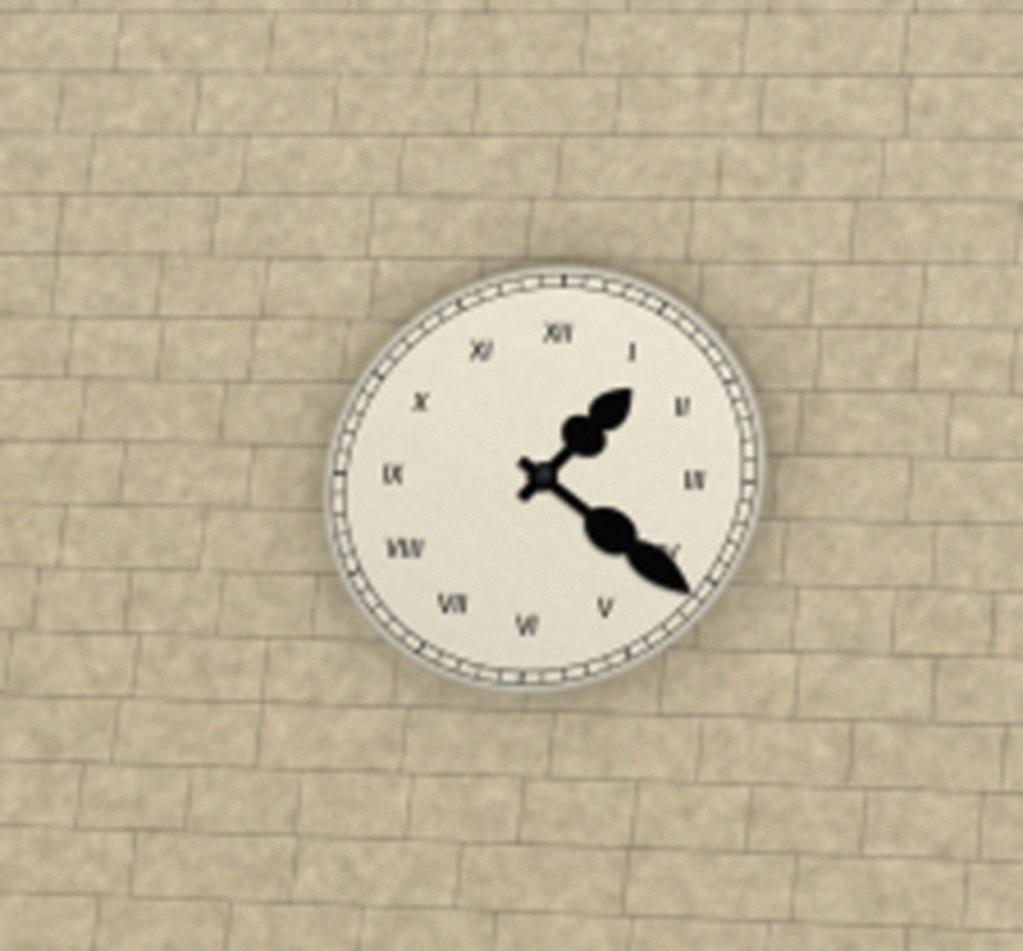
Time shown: **1:21**
